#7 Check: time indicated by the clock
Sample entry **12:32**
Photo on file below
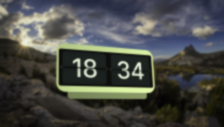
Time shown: **18:34**
